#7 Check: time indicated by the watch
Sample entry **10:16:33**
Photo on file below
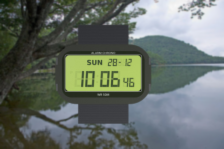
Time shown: **10:06:46**
